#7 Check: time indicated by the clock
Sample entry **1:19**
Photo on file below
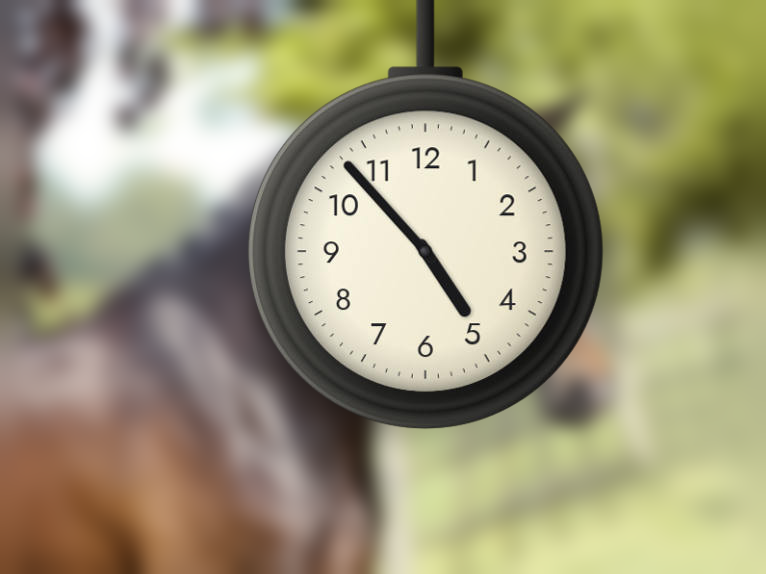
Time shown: **4:53**
